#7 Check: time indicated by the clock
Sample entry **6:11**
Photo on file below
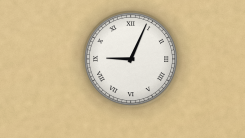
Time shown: **9:04**
